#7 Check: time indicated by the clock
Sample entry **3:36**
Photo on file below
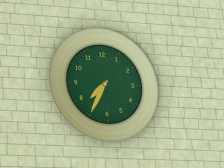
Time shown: **7:35**
